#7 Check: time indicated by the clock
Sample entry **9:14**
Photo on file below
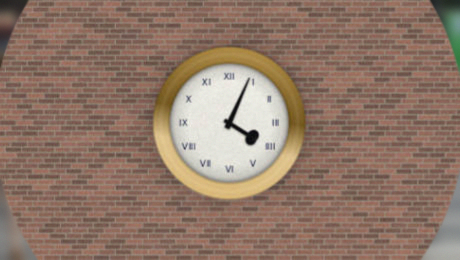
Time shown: **4:04**
